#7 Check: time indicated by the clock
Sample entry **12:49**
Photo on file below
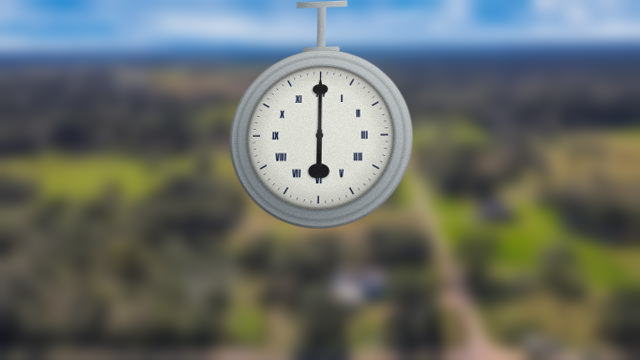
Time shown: **6:00**
